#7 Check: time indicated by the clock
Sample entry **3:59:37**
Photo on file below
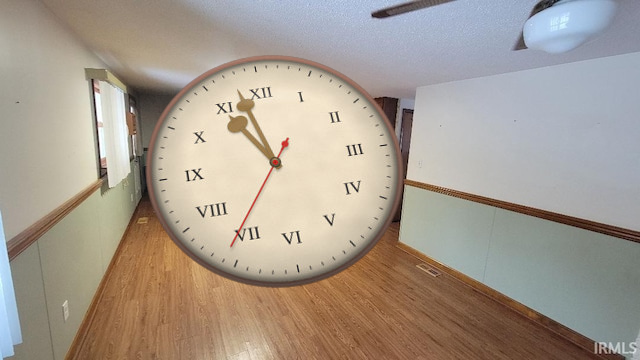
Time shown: **10:57:36**
